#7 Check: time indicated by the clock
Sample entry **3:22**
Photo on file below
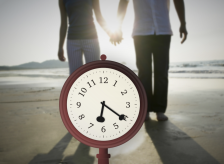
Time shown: **6:21**
